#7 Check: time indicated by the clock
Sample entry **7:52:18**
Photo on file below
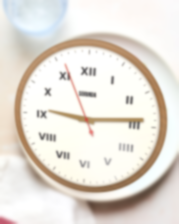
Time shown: **9:13:56**
